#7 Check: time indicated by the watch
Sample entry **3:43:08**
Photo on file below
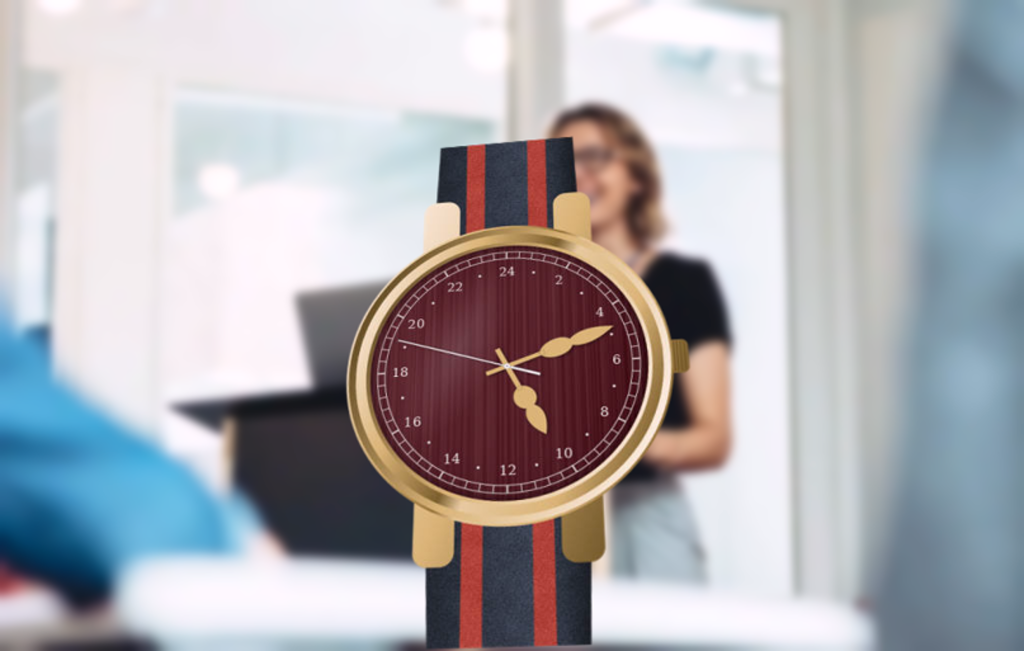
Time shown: **10:11:48**
